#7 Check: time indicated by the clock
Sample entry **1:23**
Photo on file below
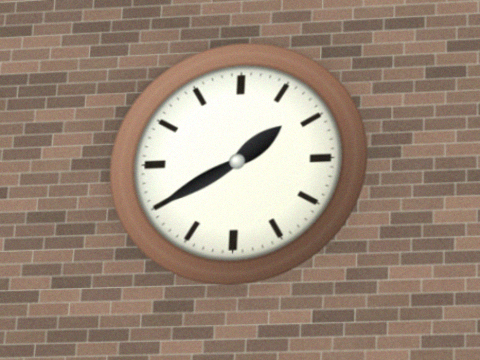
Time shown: **1:40**
